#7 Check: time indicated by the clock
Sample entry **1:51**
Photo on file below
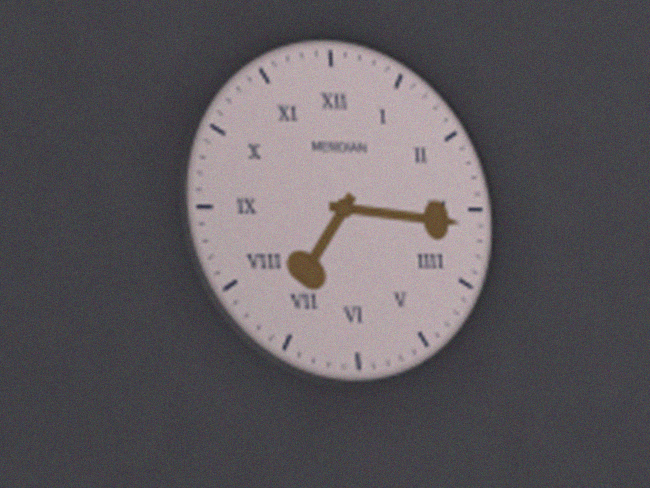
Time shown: **7:16**
